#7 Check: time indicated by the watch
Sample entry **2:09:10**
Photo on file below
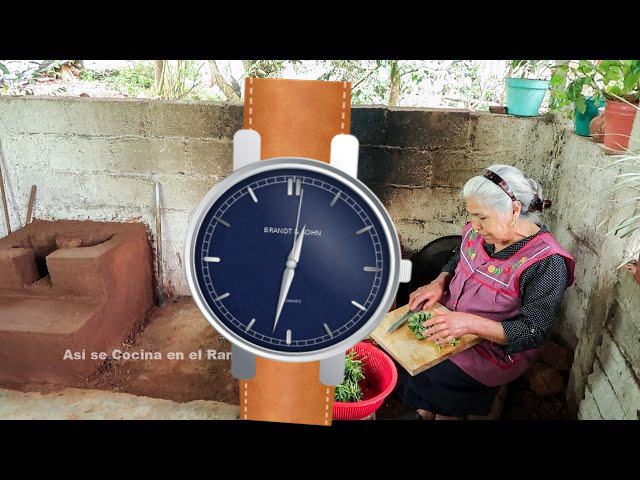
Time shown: **12:32:01**
